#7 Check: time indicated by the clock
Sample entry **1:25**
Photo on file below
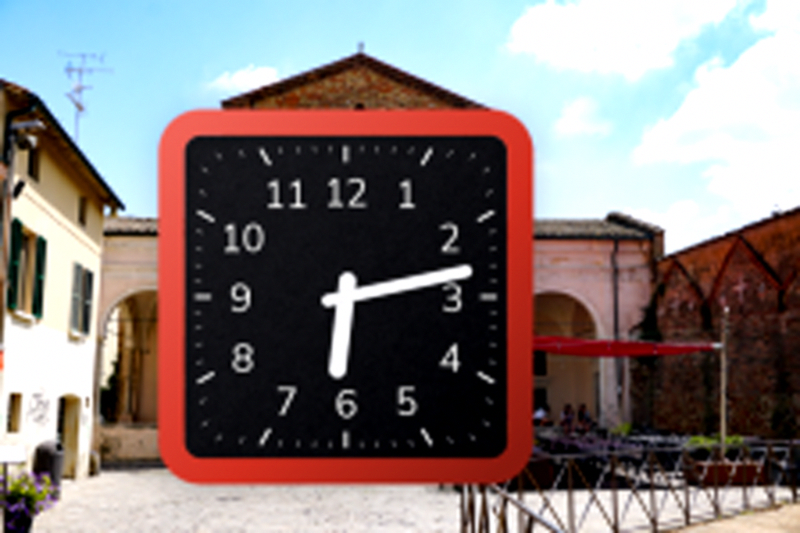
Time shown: **6:13**
